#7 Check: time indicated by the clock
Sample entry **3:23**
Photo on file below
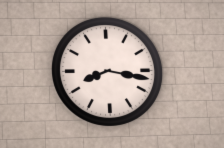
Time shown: **8:17**
